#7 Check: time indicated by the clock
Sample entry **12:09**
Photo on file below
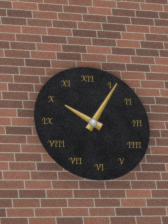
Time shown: **10:06**
